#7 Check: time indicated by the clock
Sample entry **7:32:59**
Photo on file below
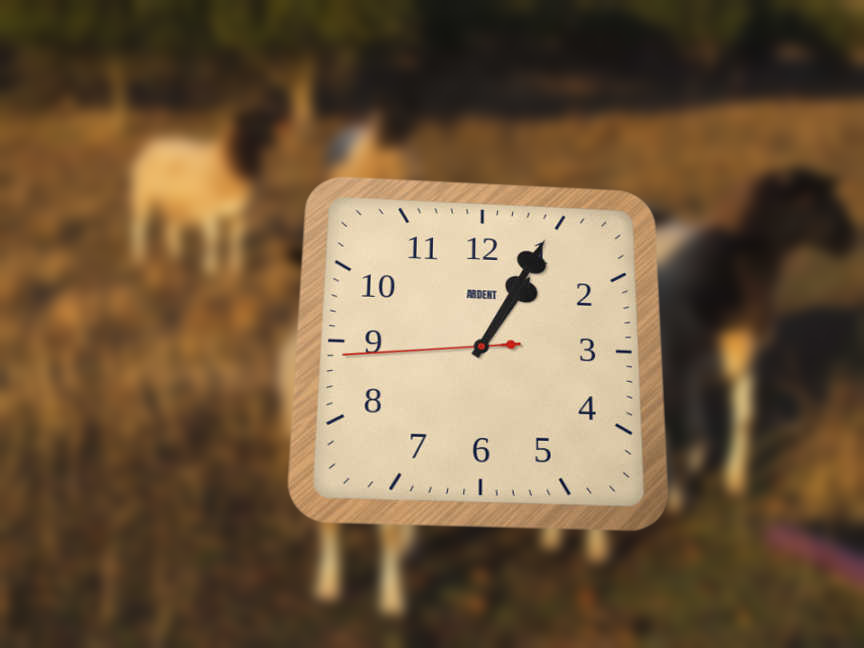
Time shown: **1:04:44**
